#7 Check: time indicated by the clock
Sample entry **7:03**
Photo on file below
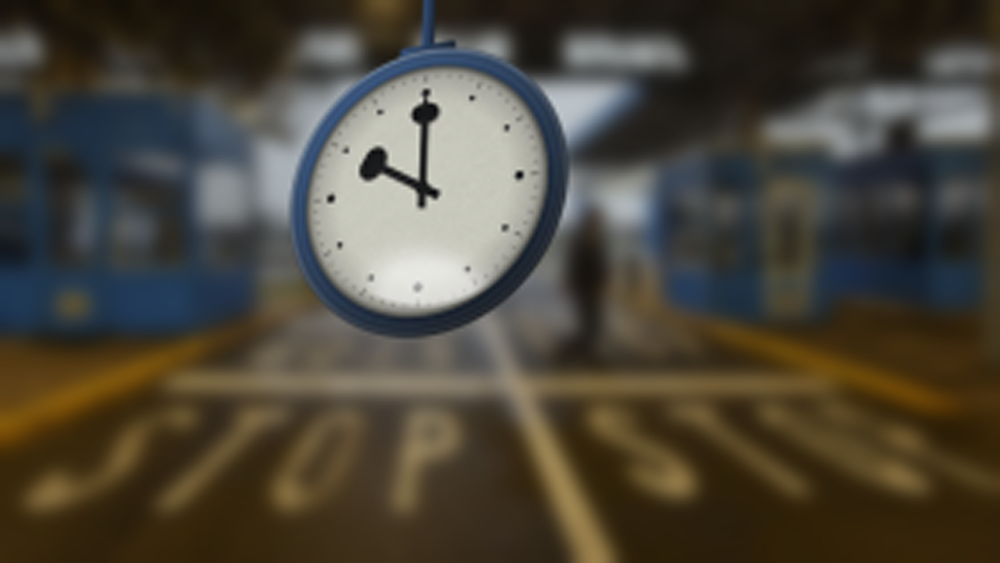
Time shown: **10:00**
